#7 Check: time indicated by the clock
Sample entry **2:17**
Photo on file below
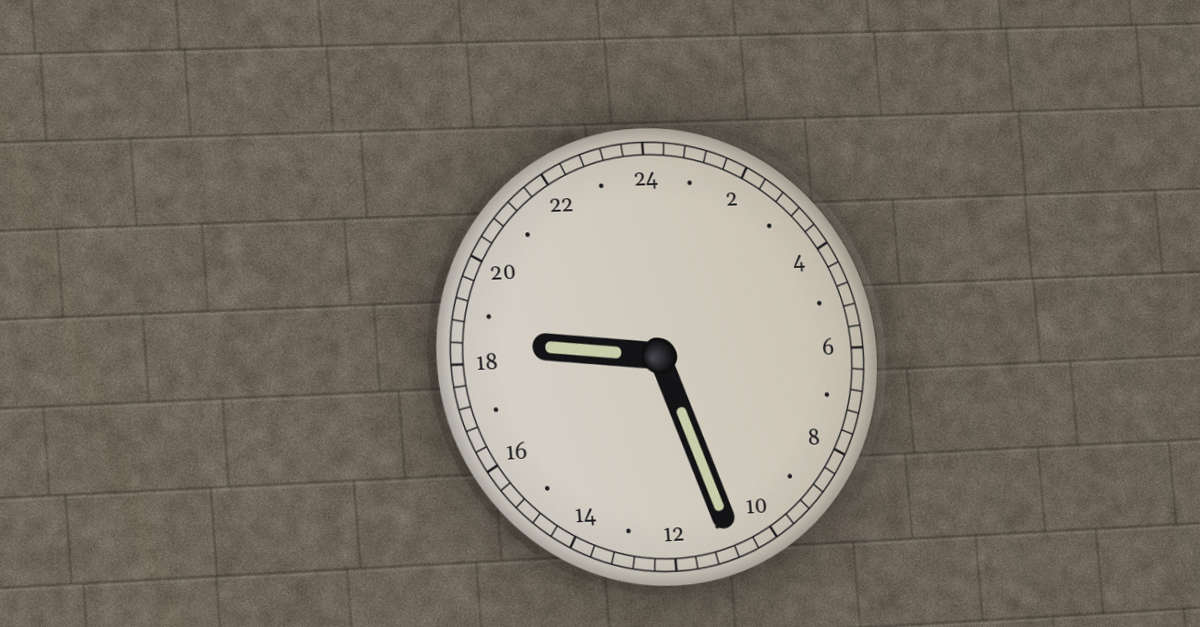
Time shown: **18:27**
